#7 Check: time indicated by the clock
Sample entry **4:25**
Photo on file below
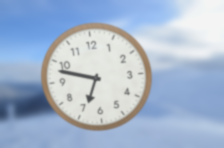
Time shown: **6:48**
